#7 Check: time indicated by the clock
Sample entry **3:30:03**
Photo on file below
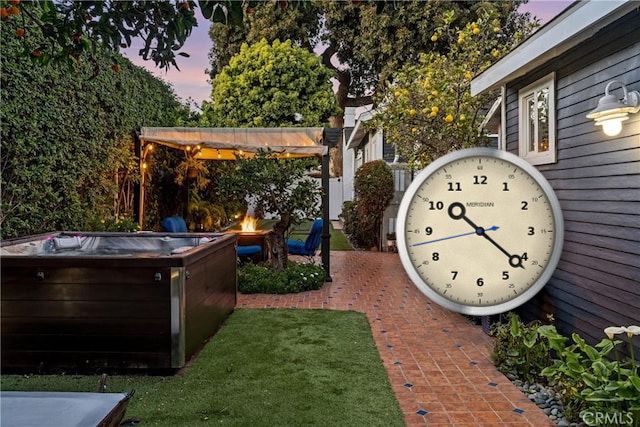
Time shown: **10:21:43**
